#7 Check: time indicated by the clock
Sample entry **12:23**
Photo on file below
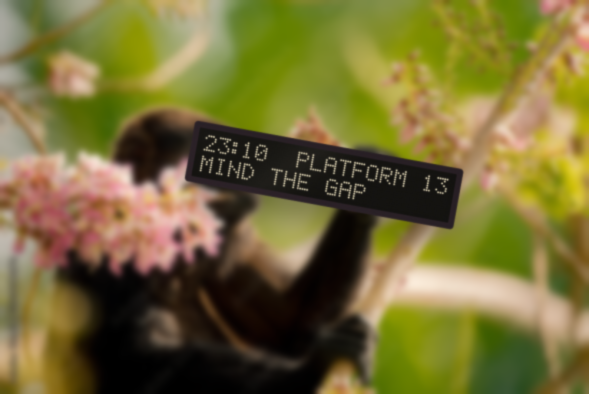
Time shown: **23:10**
